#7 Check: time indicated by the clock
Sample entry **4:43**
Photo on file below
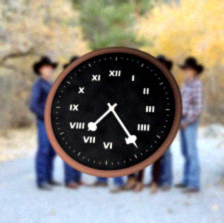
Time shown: **7:24**
